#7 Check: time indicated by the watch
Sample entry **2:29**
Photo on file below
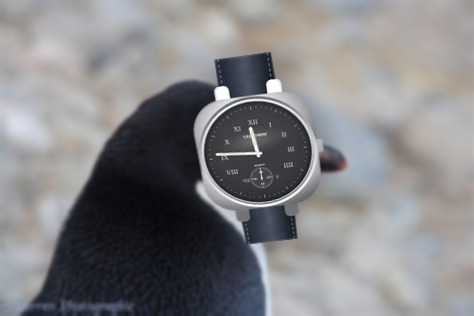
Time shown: **11:46**
